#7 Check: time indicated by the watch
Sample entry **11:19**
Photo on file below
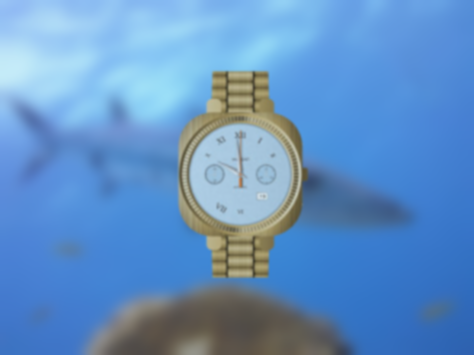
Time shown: **9:59**
